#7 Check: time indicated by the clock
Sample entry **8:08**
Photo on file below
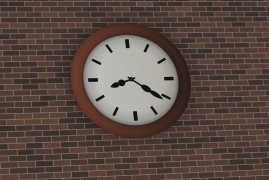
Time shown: **8:21**
